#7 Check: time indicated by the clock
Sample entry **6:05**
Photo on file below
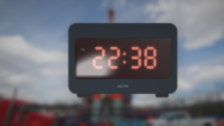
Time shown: **22:38**
